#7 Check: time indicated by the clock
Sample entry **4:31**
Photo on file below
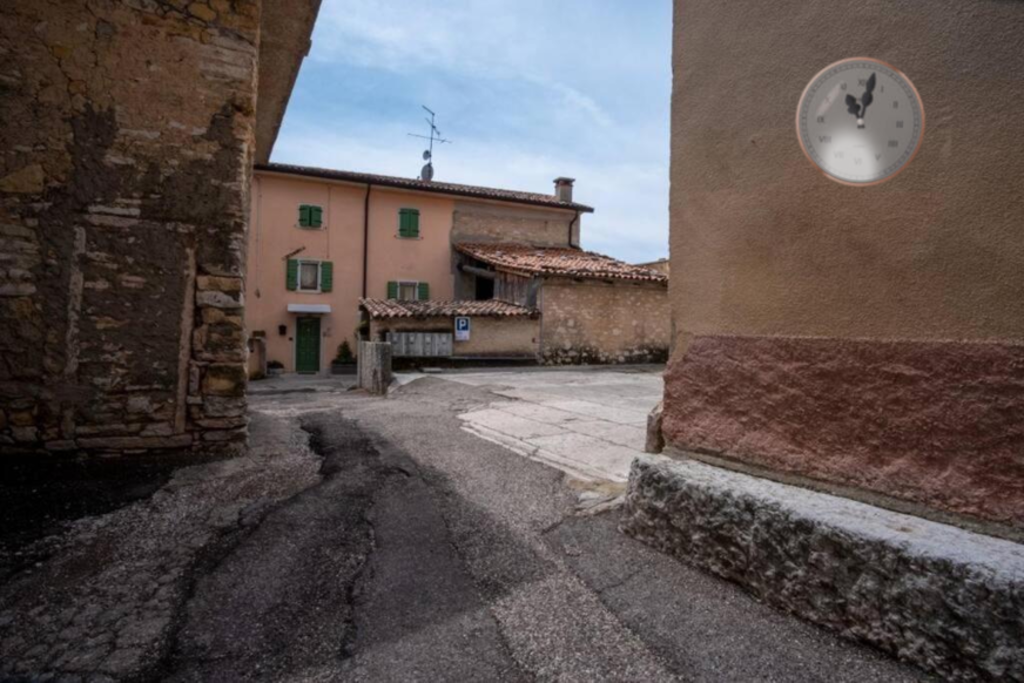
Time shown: **11:02**
